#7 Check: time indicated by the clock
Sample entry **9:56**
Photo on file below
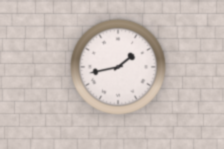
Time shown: **1:43**
